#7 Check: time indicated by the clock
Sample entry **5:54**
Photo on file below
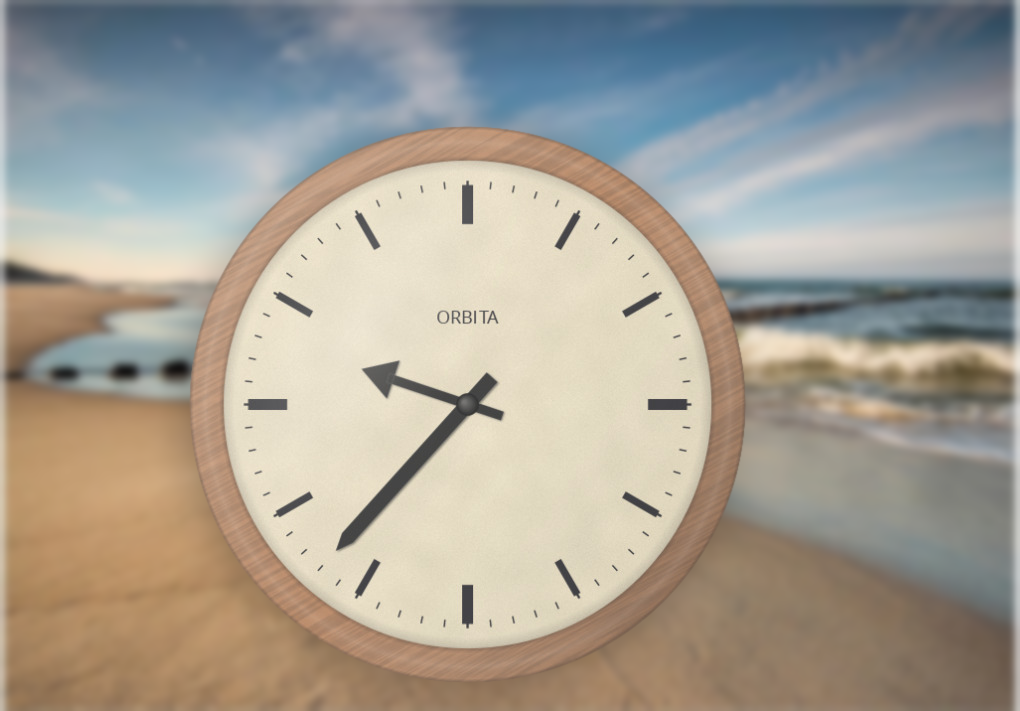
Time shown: **9:37**
